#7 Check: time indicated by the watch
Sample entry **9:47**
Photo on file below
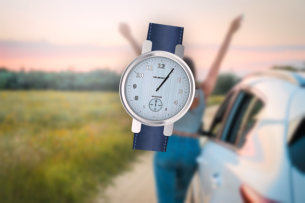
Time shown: **1:05**
